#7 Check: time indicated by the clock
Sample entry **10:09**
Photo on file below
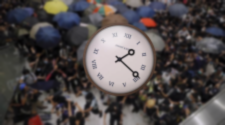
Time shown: **1:19**
